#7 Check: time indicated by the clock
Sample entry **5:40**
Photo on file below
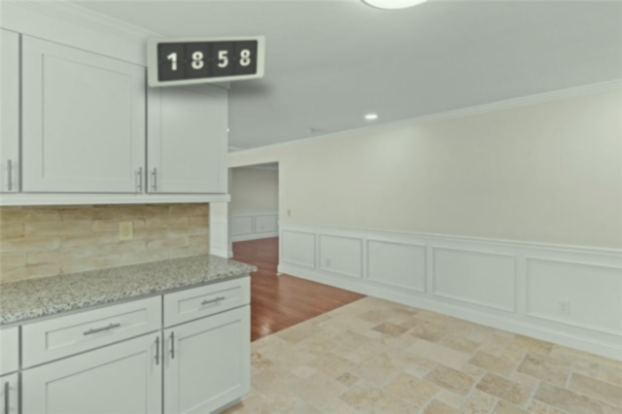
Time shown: **18:58**
